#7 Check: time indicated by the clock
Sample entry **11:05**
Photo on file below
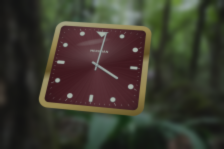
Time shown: **4:01**
